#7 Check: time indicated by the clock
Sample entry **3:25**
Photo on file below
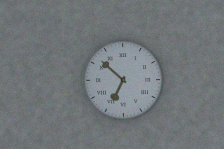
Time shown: **6:52**
